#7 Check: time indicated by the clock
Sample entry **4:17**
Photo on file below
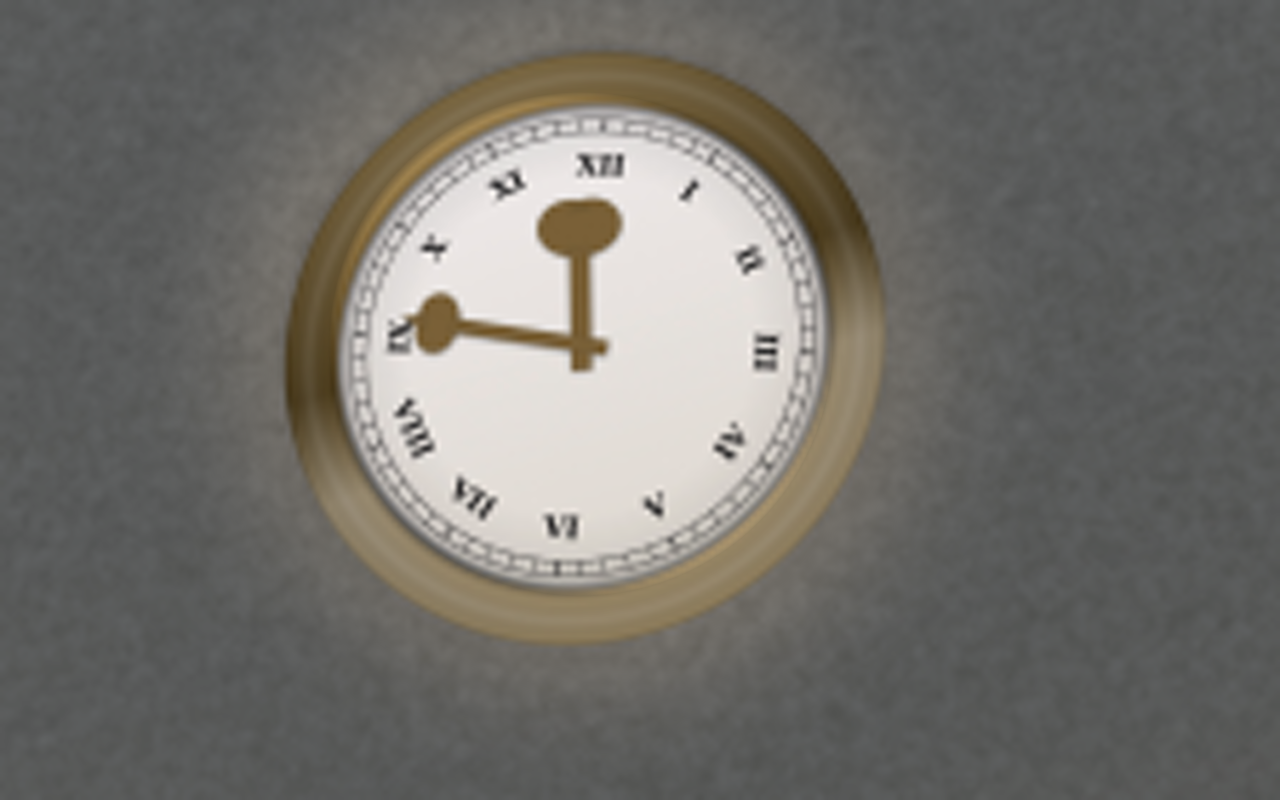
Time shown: **11:46**
